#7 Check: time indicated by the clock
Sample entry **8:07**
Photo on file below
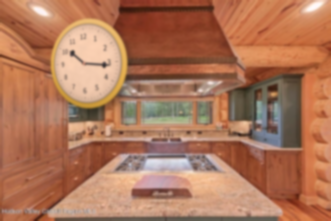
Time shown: **10:16**
